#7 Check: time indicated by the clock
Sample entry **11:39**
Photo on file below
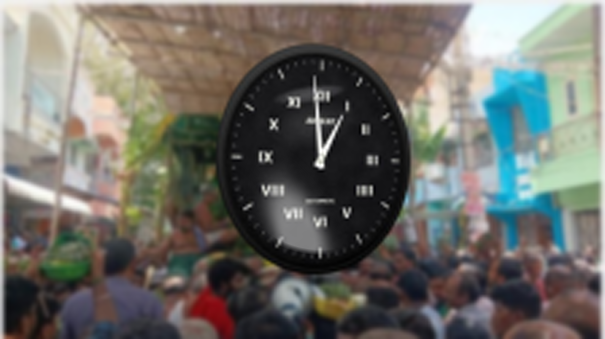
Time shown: **12:59**
